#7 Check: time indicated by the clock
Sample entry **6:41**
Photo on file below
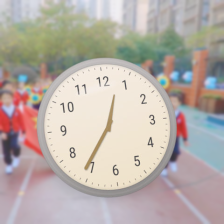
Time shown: **12:36**
